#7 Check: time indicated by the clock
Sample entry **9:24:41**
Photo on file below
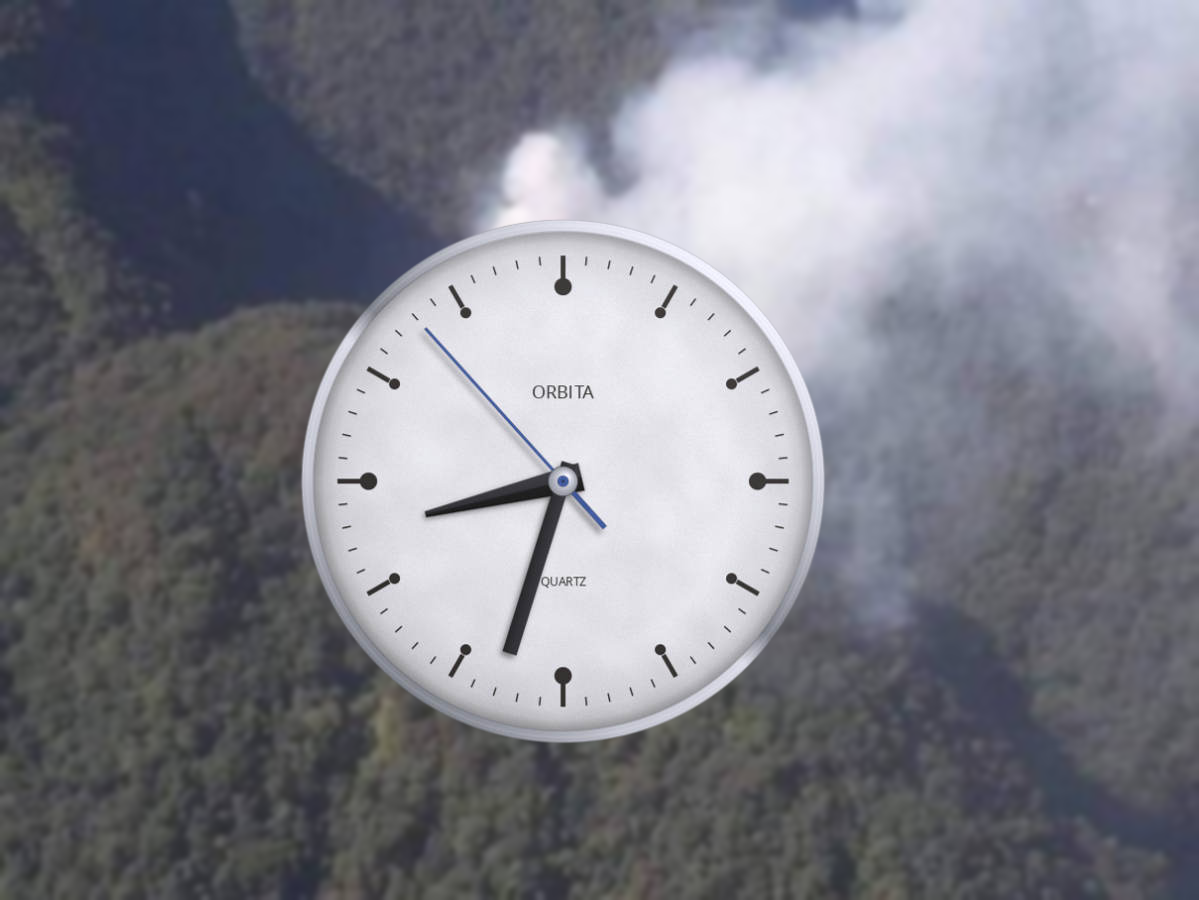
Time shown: **8:32:53**
